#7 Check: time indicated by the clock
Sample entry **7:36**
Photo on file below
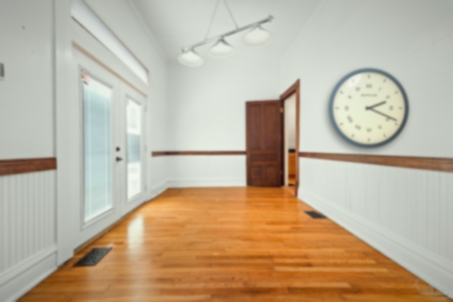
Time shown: **2:19**
